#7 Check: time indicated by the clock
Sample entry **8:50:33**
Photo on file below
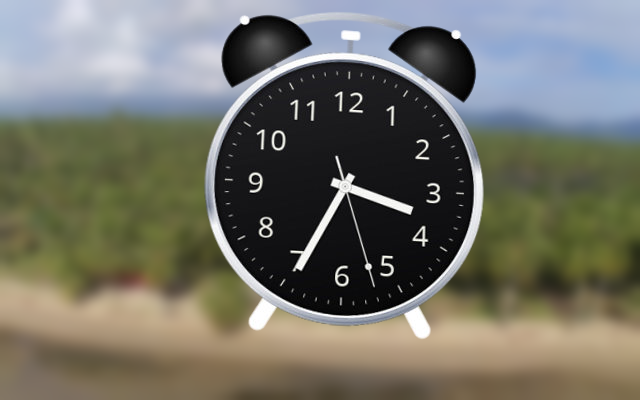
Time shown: **3:34:27**
